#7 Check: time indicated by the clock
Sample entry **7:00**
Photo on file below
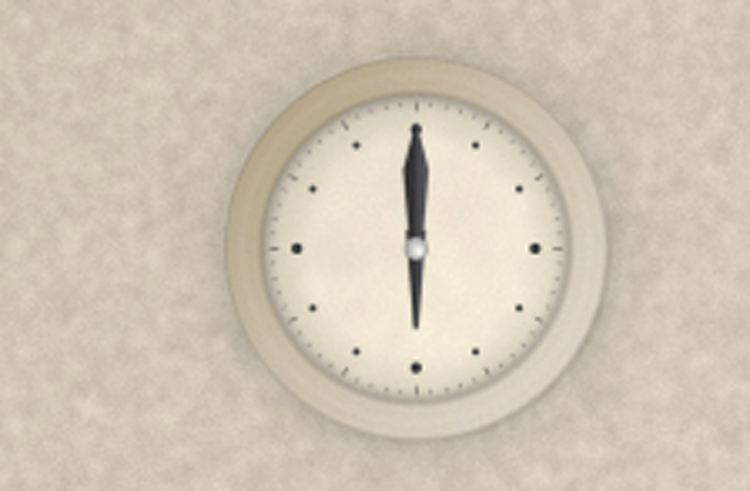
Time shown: **6:00**
